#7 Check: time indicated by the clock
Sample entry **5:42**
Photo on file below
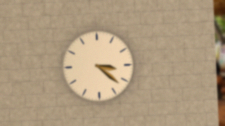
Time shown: **3:22**
